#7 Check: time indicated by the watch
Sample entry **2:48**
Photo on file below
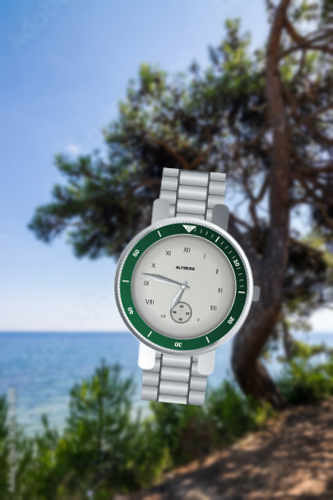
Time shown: **6:47**
